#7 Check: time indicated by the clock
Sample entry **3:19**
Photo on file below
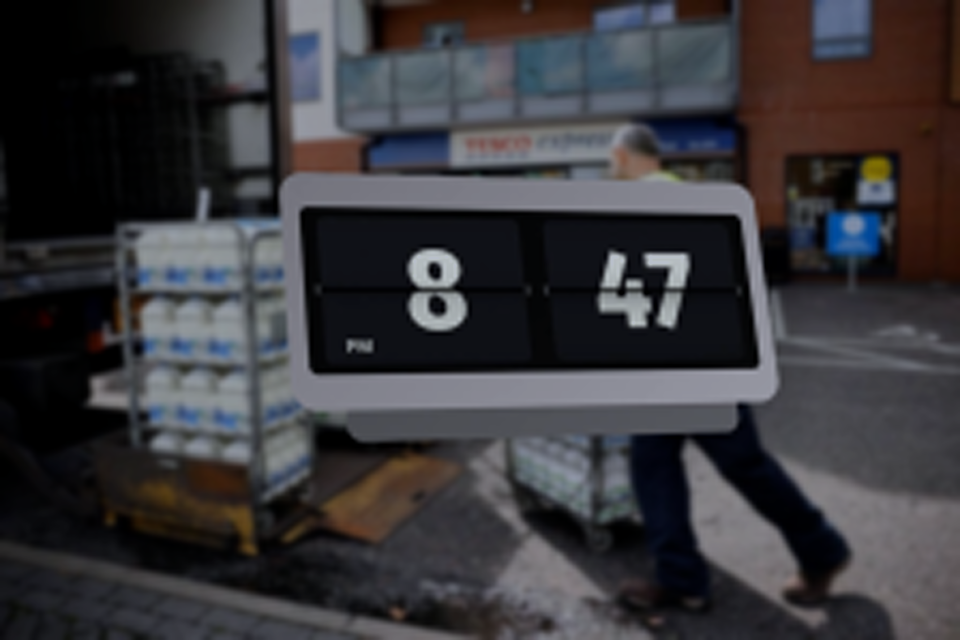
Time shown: **8:47**
